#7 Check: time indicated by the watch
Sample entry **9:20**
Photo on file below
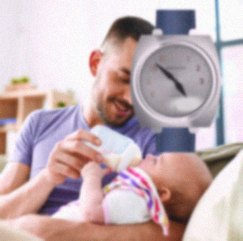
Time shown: **4:52**
